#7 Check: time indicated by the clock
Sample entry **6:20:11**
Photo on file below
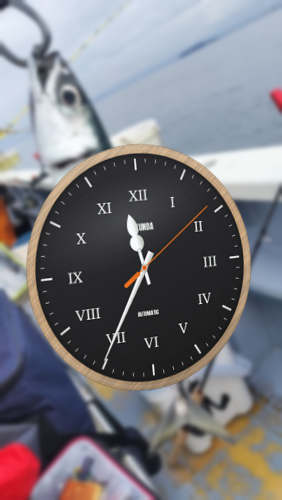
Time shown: **11:35:09**
